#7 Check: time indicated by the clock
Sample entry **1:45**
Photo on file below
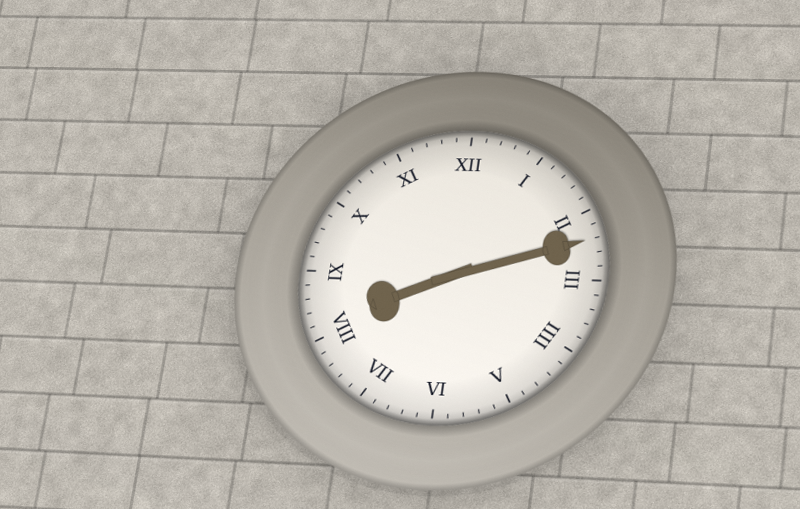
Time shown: **8:12**
